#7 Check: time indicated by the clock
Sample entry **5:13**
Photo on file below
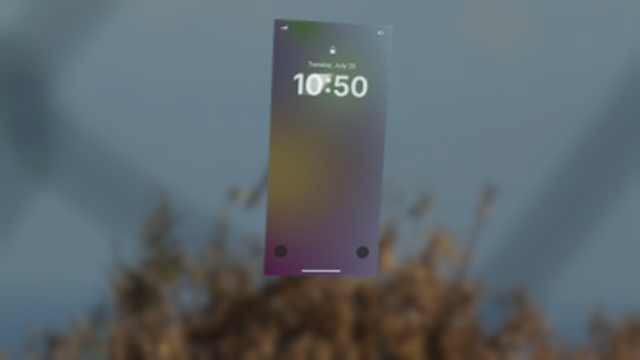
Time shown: **10:50**
